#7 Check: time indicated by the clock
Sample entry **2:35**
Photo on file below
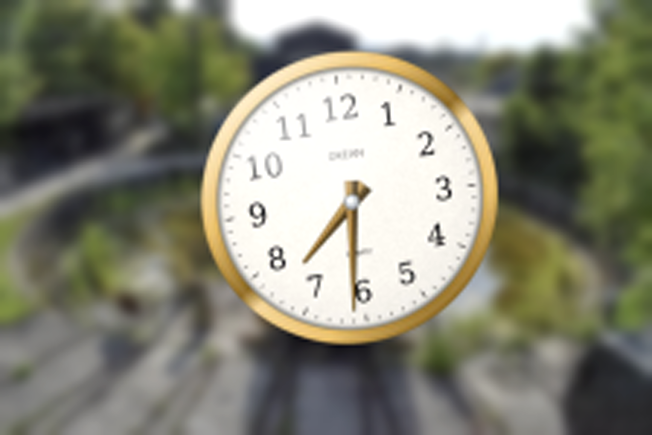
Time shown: **7:31**
